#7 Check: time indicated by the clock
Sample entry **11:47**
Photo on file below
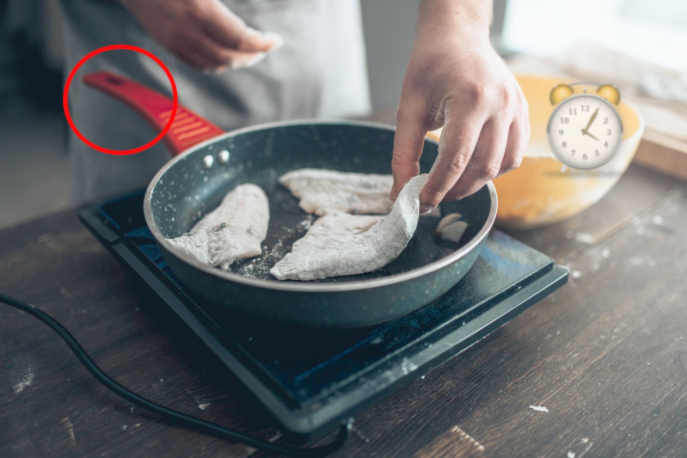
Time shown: **4:05**
